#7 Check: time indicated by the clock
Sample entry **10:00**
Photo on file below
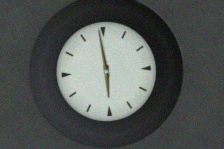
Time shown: **5:59**
